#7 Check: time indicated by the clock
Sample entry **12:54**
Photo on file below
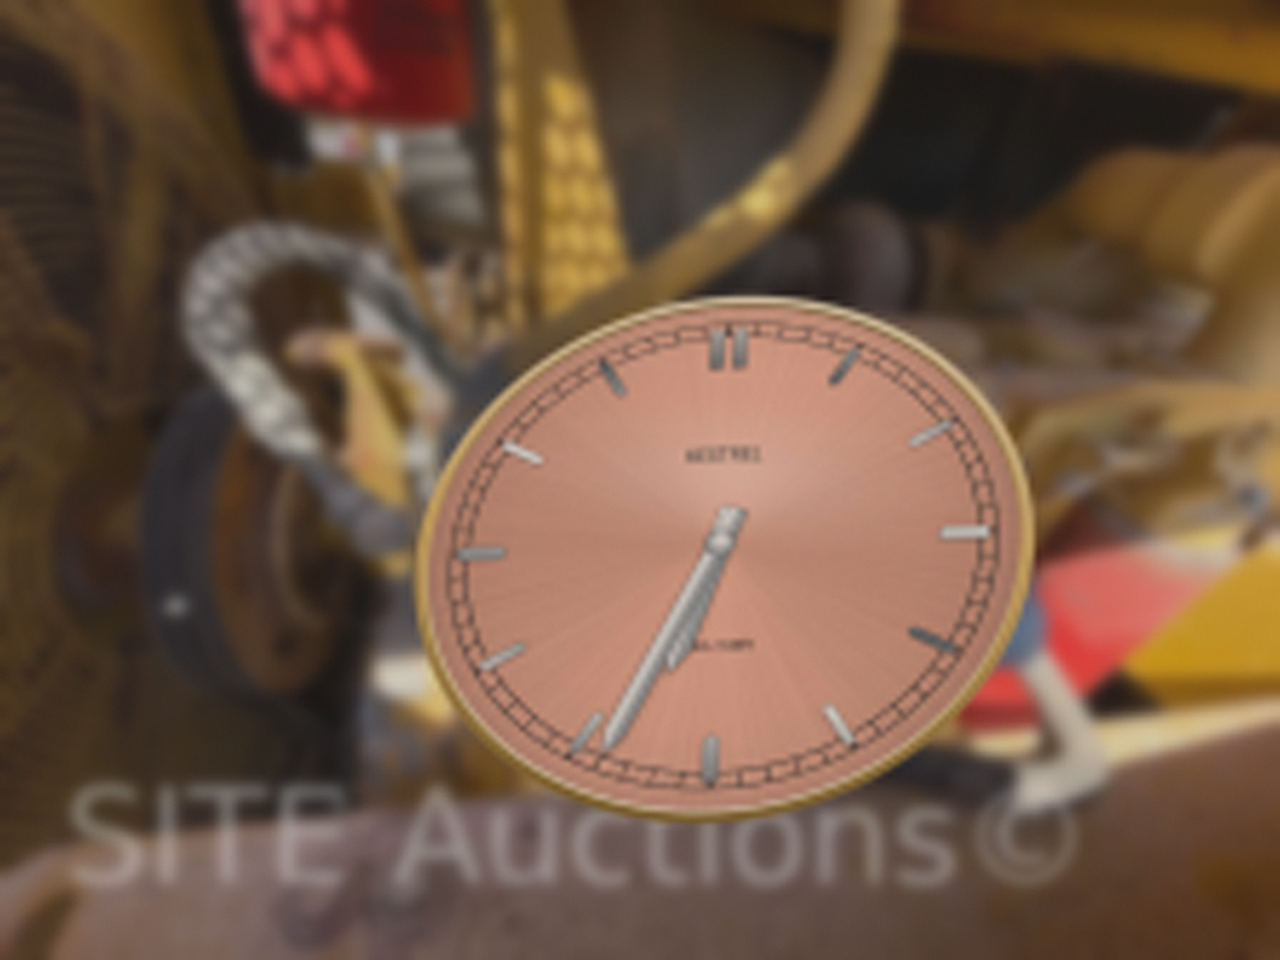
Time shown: **6:34**
